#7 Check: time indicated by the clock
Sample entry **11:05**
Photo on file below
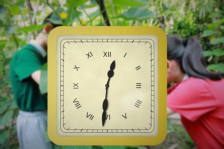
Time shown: **12:31**
